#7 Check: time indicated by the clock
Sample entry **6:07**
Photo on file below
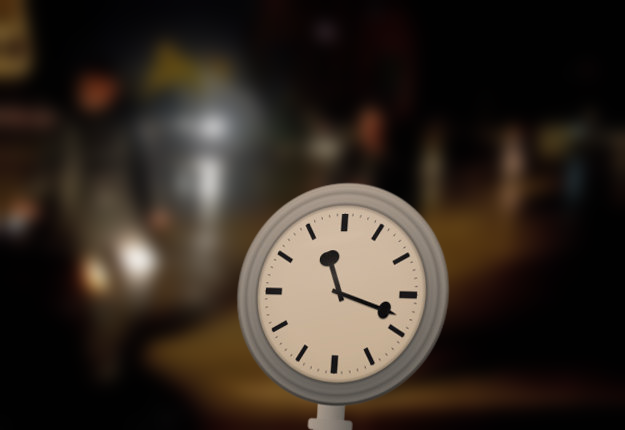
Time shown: **11:18**
